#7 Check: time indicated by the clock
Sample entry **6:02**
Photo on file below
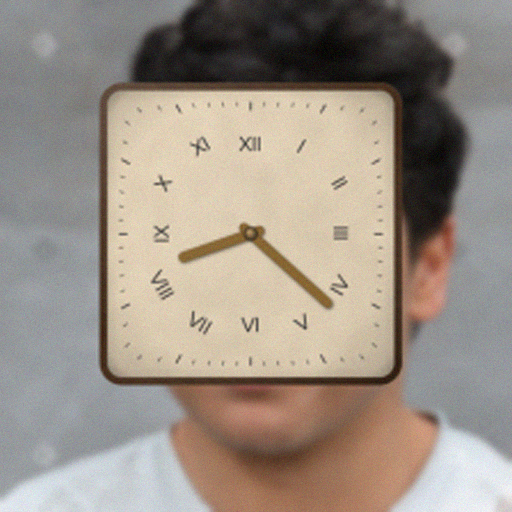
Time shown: **8:22**
